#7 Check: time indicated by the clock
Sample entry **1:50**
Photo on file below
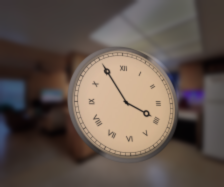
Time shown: **3:55**
